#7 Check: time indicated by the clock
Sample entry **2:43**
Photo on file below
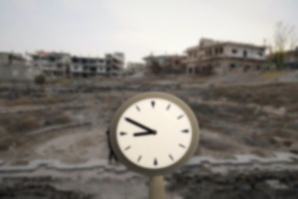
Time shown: **8:50**
